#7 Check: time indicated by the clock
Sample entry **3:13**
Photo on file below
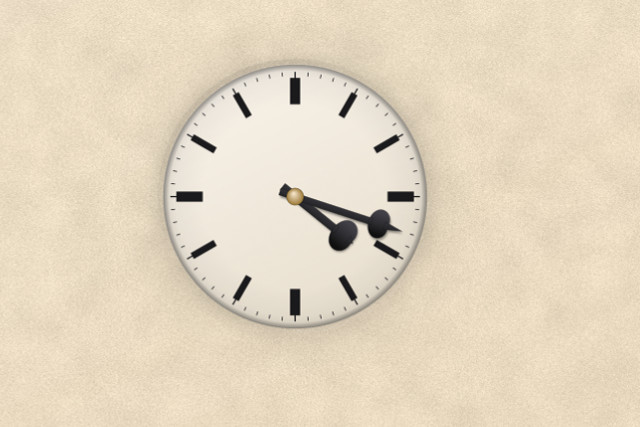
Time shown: **4:18**
